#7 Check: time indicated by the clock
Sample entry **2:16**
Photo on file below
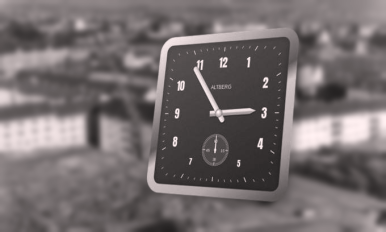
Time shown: **2:54**
